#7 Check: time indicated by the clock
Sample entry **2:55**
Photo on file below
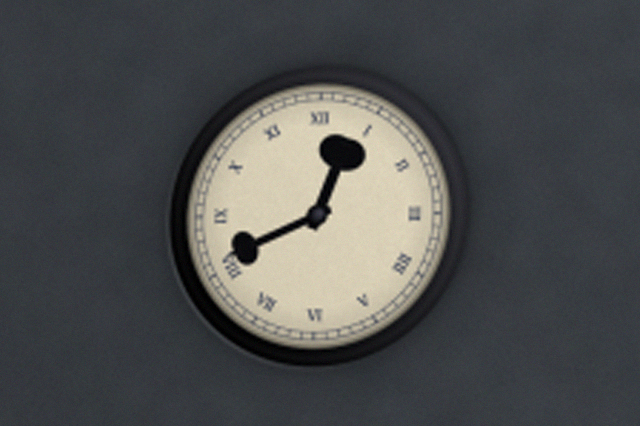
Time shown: **12:41**
